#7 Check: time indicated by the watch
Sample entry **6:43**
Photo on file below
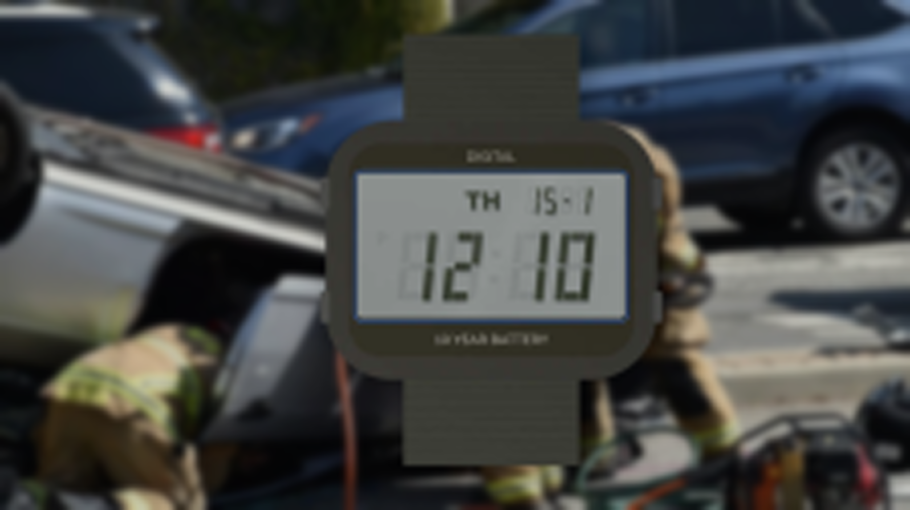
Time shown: **12:10**
